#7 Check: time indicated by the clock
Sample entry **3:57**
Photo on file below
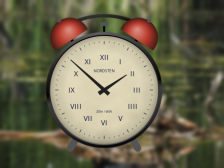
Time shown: **1:52**
